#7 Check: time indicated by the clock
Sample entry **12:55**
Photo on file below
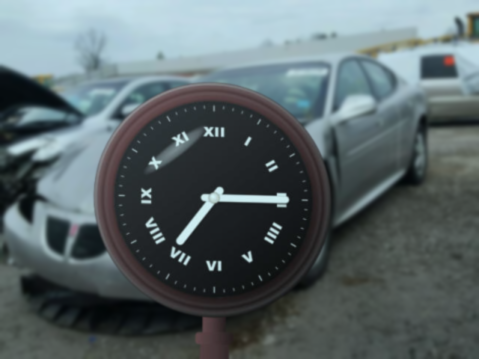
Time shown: **7:15**
